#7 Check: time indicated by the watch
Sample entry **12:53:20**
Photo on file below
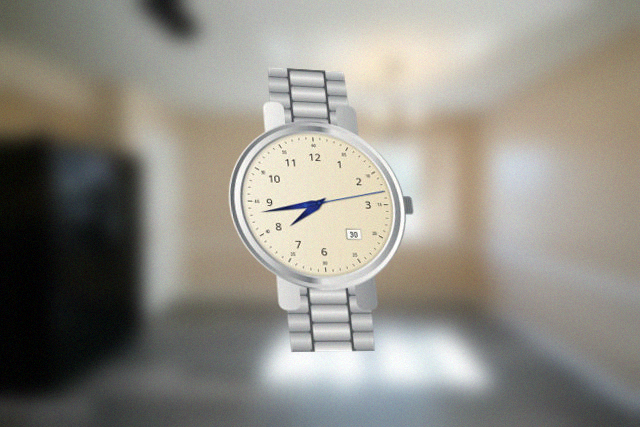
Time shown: **7:43:13**
